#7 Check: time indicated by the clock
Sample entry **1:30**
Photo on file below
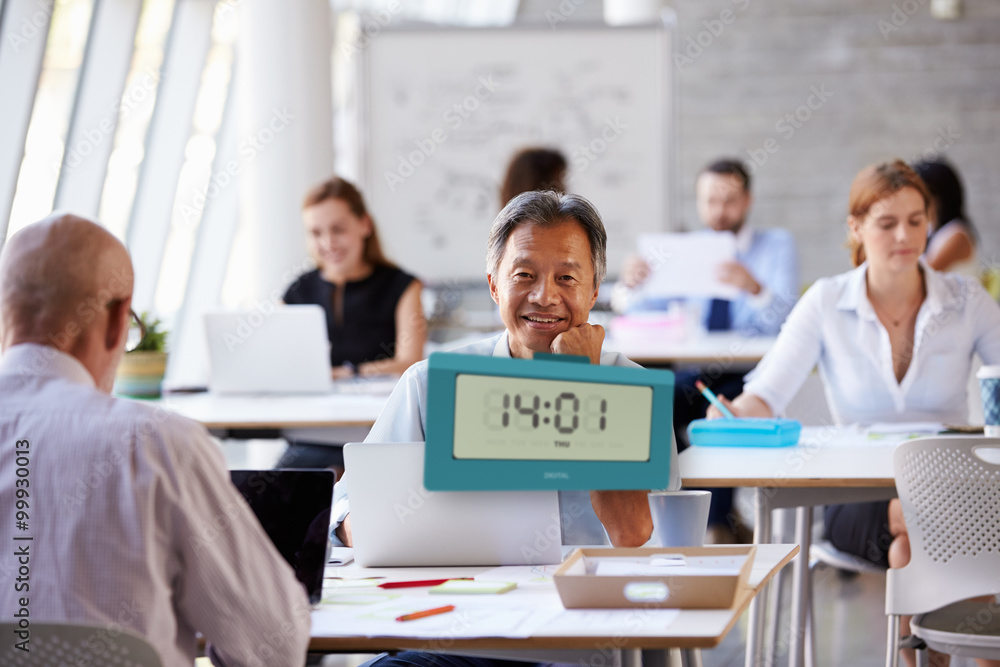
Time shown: **14:01**
